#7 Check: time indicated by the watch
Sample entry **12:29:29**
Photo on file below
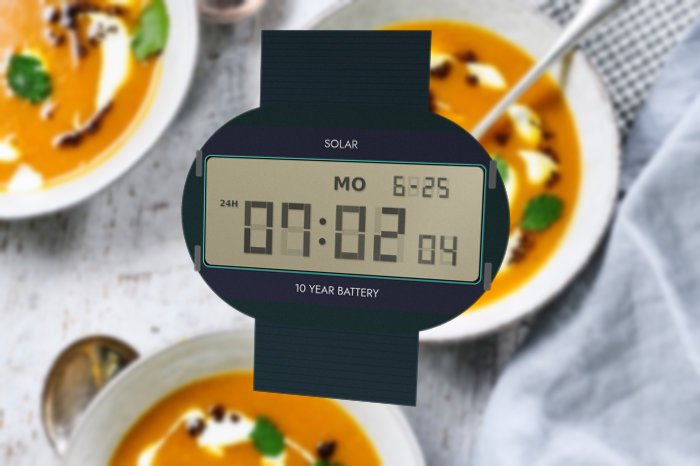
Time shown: **7:02:04**
